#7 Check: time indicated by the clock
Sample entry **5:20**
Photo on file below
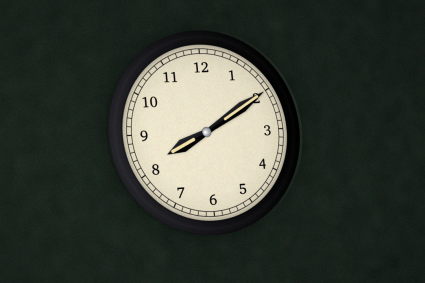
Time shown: **8:10**
